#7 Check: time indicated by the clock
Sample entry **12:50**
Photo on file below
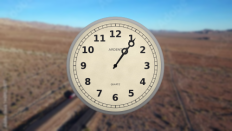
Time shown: **1:06**
